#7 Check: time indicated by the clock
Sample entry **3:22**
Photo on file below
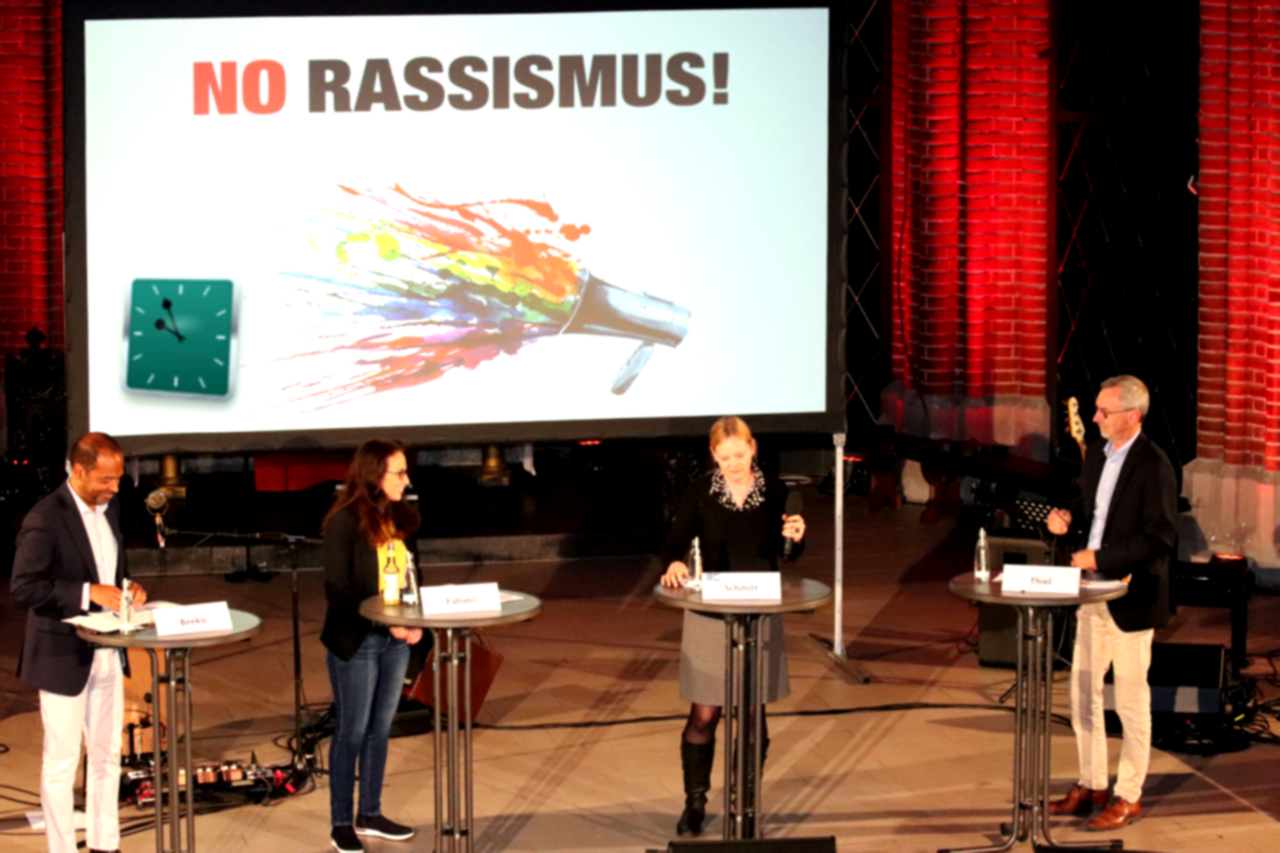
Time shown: **9:56**
